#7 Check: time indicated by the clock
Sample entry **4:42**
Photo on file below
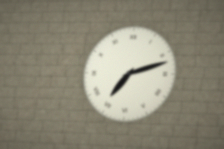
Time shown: **7:12**
